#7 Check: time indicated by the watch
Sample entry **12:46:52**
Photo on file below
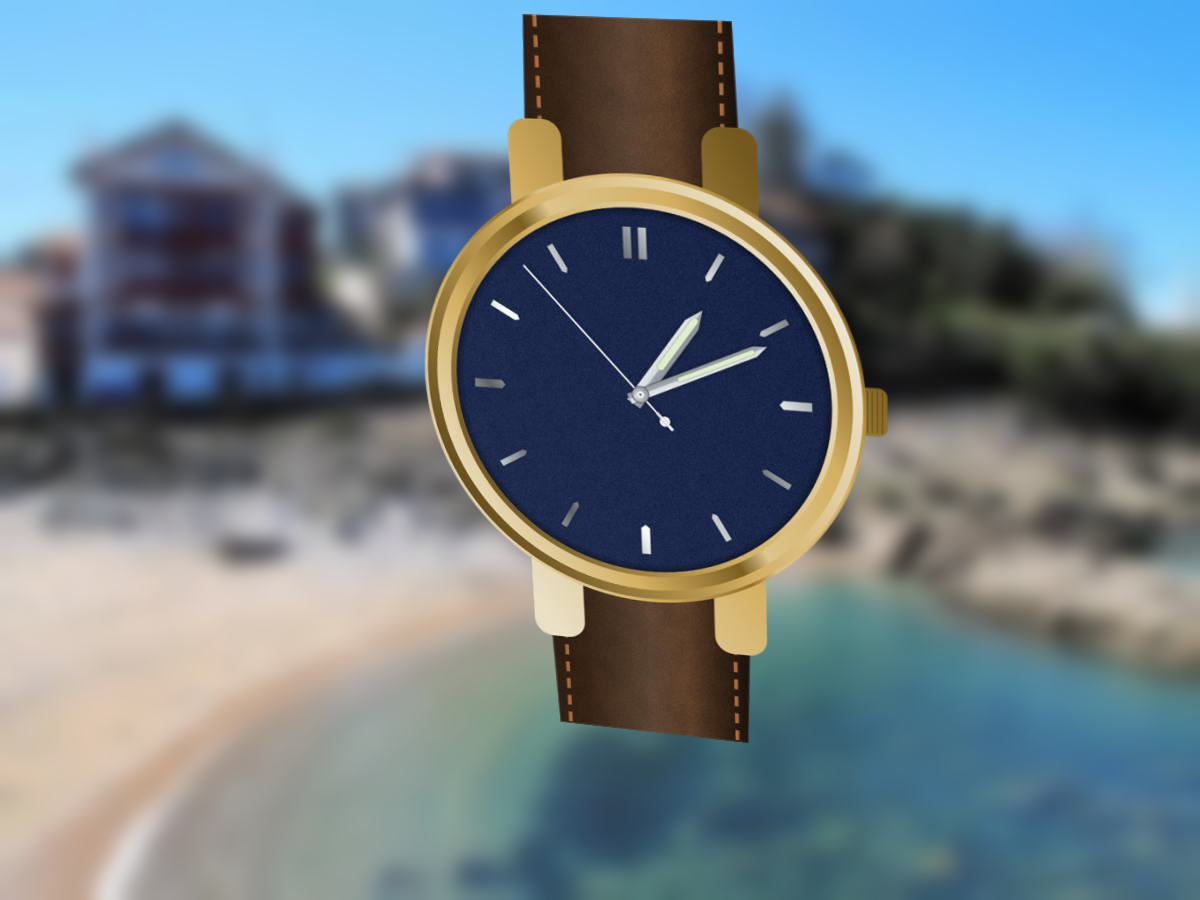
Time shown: **1:10:53**
